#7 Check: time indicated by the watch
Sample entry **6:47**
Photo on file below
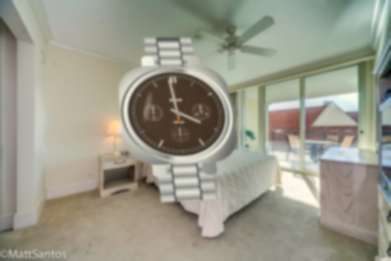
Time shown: **3:59**
